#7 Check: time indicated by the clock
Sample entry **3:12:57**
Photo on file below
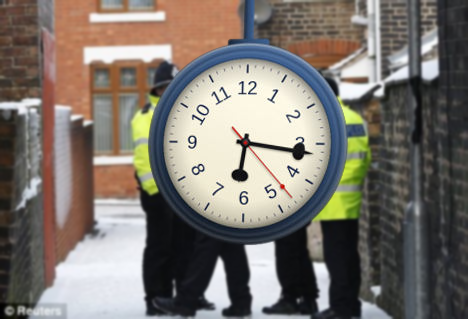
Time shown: **6:16:23**
